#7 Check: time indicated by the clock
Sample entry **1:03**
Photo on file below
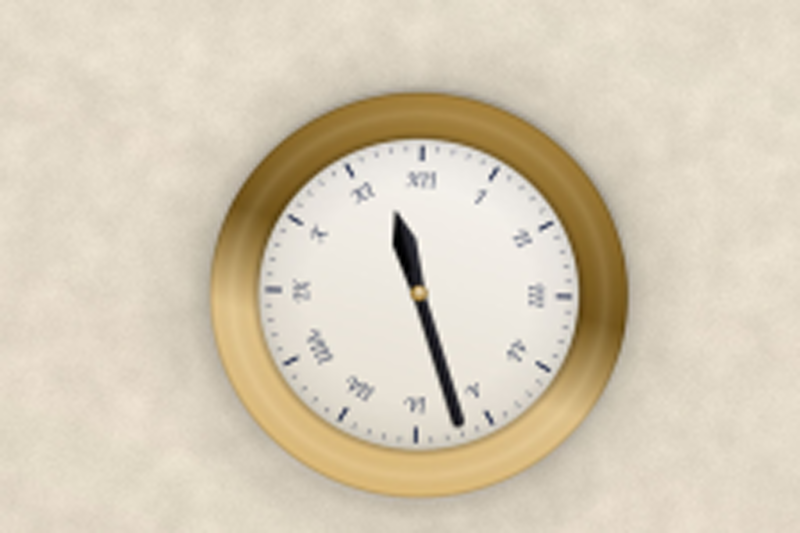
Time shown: **11:27**
